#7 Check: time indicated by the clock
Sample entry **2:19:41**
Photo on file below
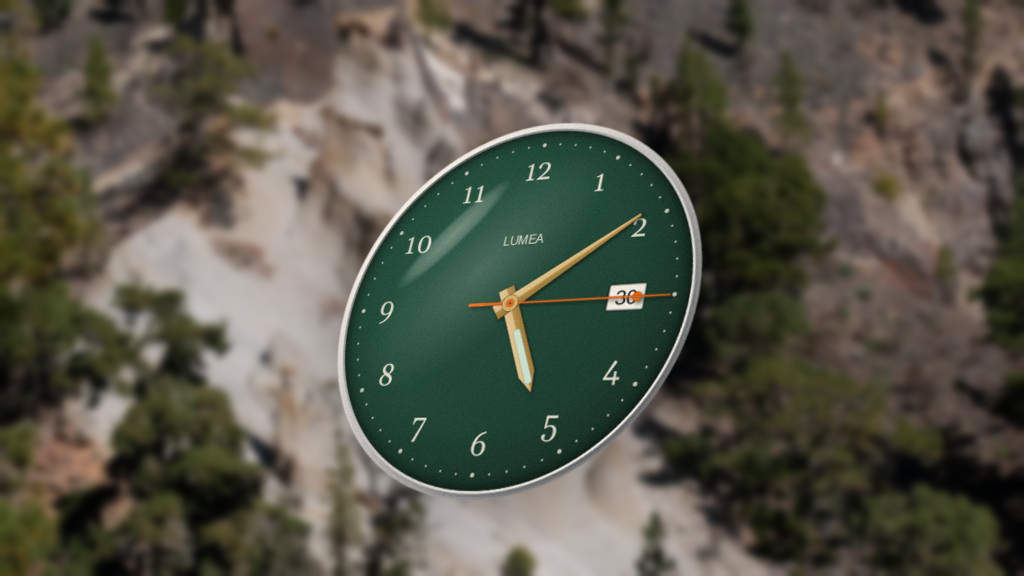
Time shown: **5:09:15**
